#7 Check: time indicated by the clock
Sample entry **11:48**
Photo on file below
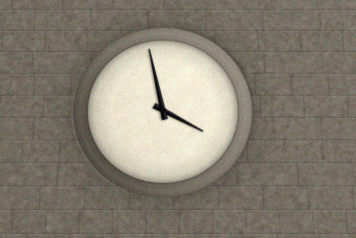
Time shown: **3:58**
